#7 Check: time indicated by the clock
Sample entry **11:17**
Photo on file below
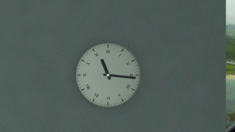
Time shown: **11:16**
